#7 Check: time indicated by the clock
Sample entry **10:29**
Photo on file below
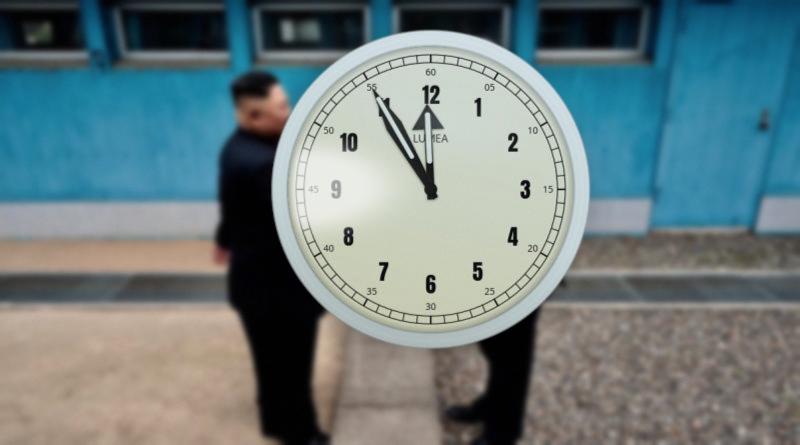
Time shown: **11:55**
